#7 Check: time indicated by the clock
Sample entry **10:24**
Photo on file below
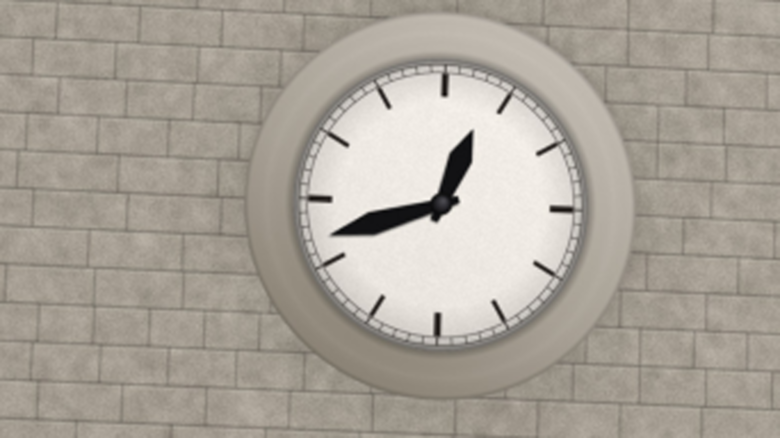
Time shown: **12:42**
